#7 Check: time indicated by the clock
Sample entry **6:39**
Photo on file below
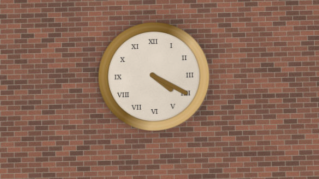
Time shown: **4:20**
